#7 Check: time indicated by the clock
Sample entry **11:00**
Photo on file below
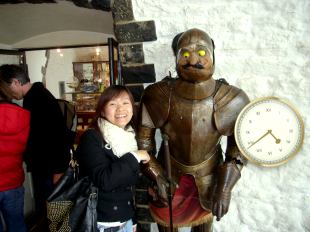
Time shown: **4:39**
